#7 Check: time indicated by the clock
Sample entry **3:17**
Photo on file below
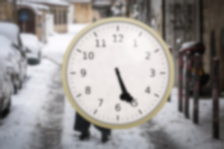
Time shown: **5:26**
